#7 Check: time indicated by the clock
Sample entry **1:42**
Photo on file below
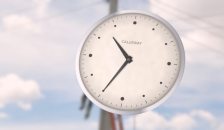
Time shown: **10:35**
